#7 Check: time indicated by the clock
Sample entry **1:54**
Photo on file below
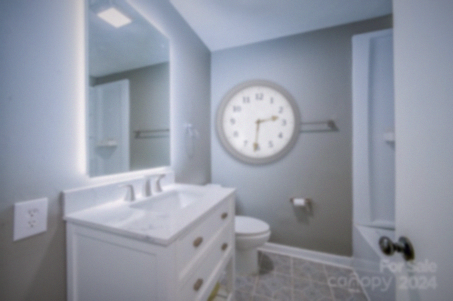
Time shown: **2:31**
